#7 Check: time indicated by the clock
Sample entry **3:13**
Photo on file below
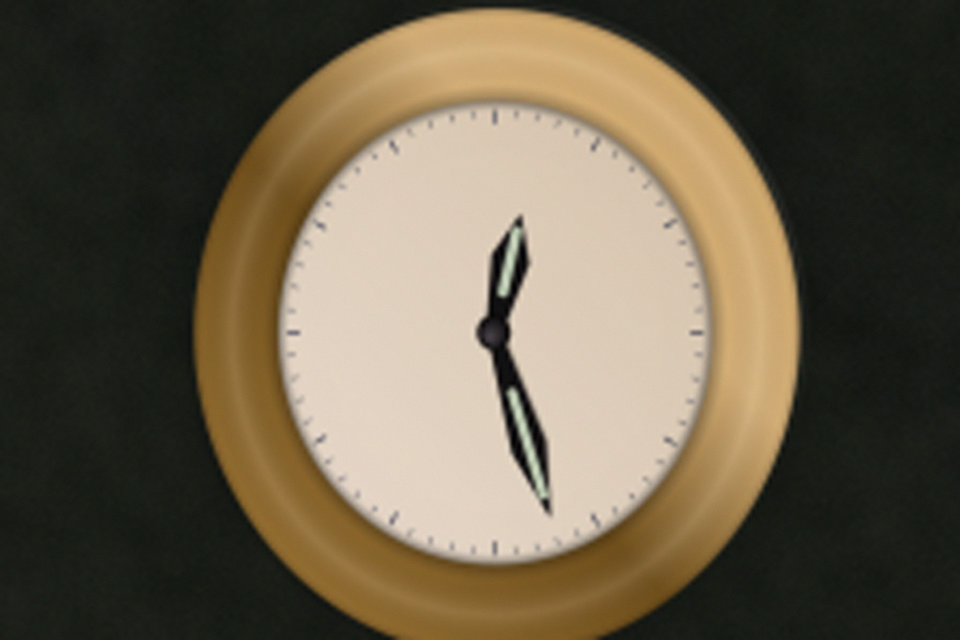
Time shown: **12:27**
